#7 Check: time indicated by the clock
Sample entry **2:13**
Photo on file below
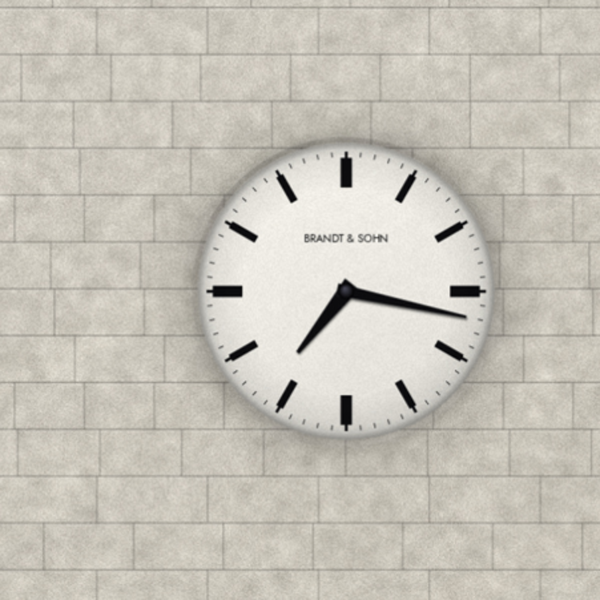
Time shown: **7:17**
